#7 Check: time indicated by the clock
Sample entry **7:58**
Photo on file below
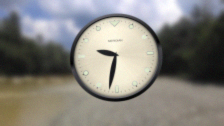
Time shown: **9:32**
